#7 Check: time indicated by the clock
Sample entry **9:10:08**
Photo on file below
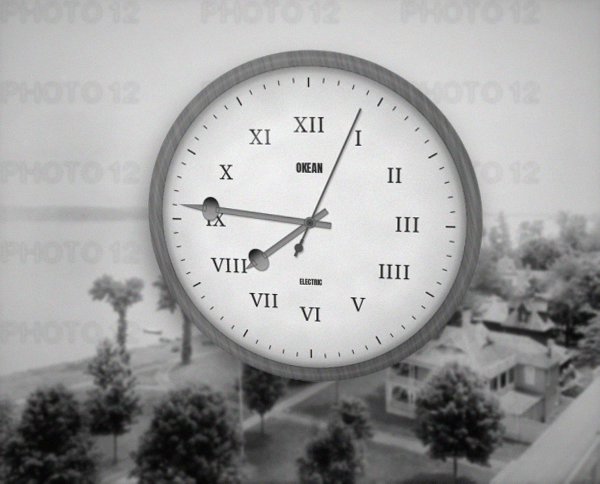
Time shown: **7:46:04**
